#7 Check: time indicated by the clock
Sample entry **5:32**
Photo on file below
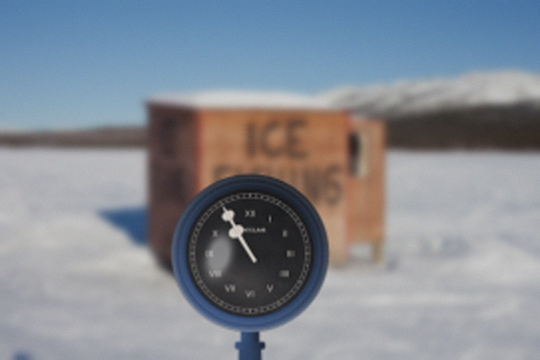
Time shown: **10:55**
